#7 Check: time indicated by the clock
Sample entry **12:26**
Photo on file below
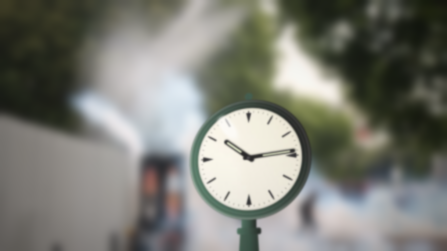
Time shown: **10:14**
